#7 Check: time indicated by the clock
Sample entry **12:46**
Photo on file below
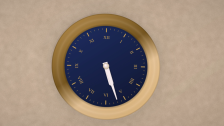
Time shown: **5:27**
